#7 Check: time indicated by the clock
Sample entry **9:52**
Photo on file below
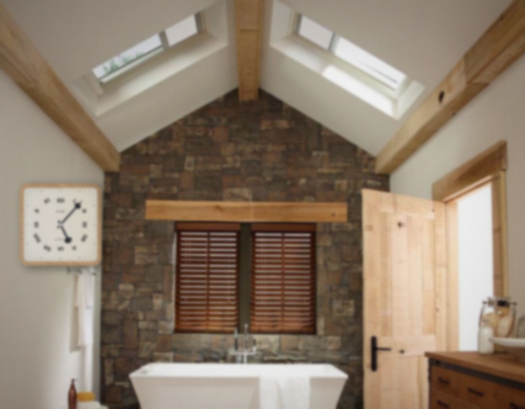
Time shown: **5:07**
